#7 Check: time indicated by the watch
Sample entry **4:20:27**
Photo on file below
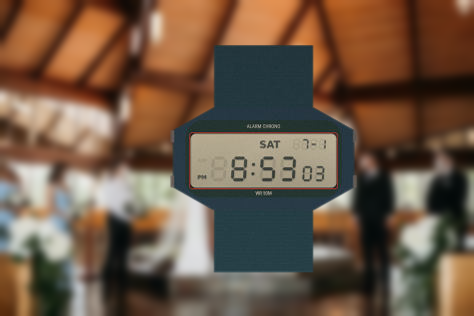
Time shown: **8:53:03**
